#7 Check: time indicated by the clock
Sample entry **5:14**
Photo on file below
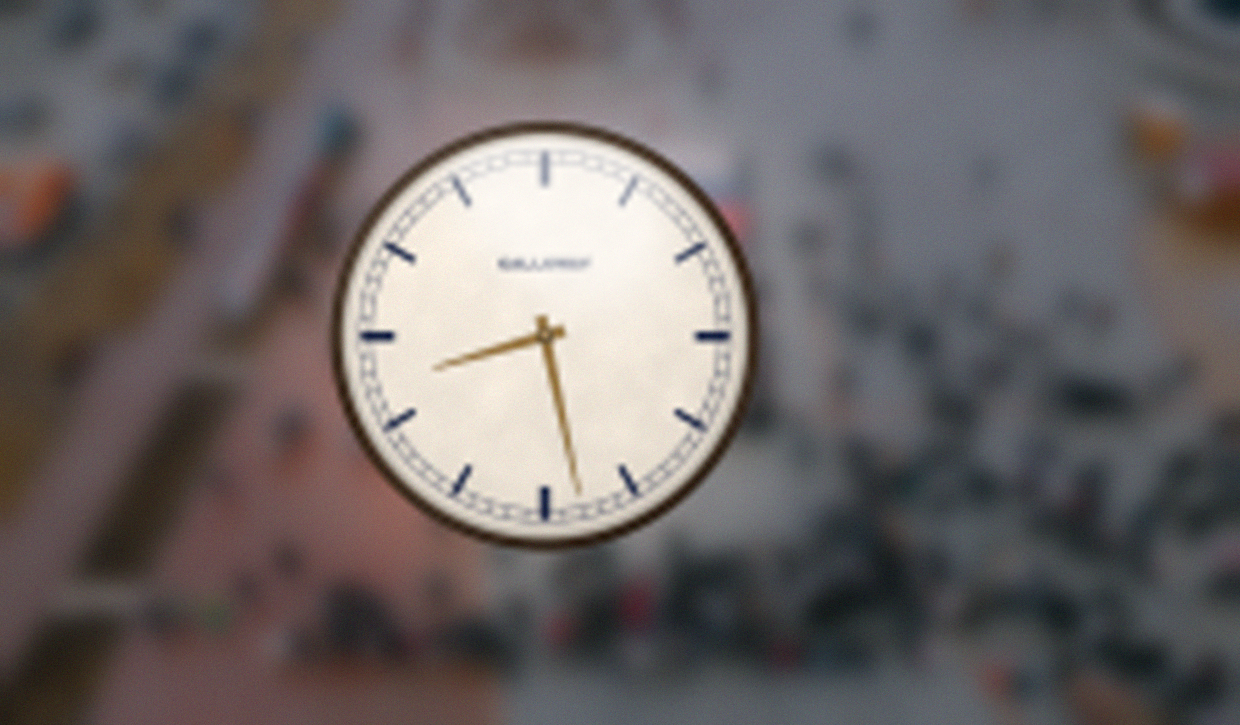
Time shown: **8:28**
